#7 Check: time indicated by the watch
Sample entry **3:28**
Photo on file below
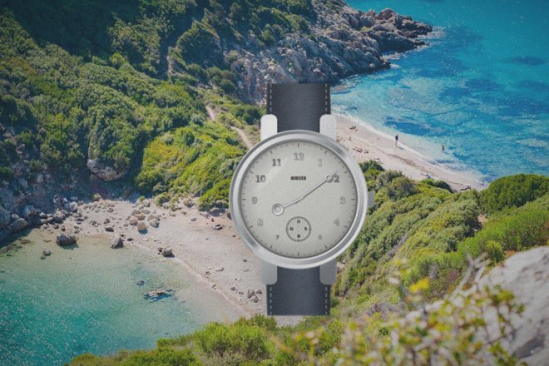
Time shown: **8:09**
